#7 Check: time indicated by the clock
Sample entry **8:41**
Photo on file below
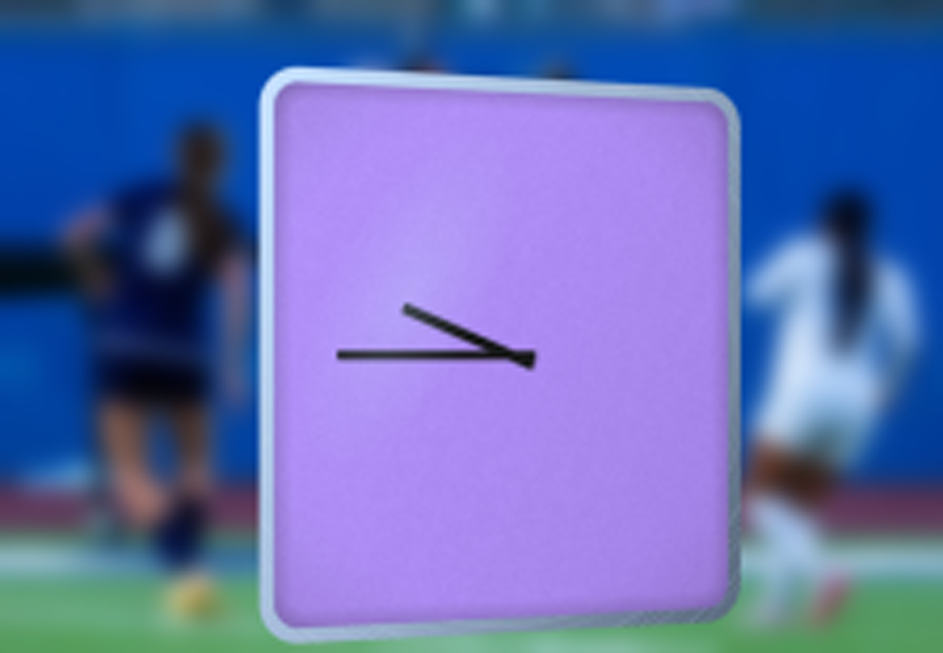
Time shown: **9:45**
